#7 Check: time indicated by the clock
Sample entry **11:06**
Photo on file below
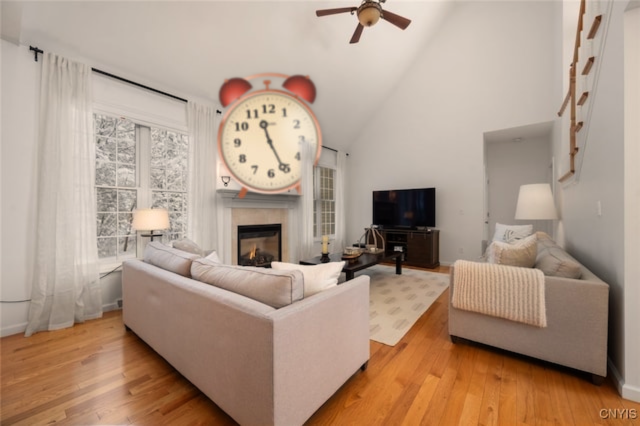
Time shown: **11:26**
